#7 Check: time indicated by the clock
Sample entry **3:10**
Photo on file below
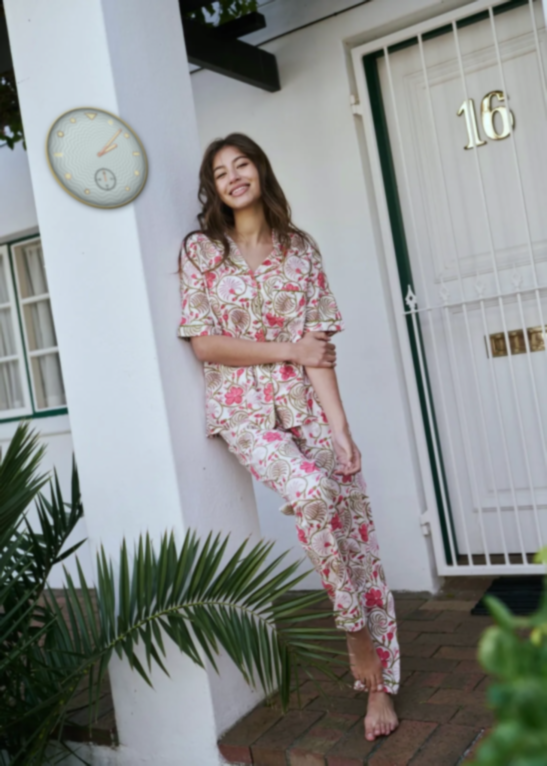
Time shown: **2:08**
